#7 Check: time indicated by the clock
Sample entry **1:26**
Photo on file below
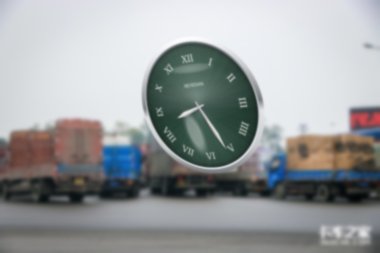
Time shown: **8:26**
